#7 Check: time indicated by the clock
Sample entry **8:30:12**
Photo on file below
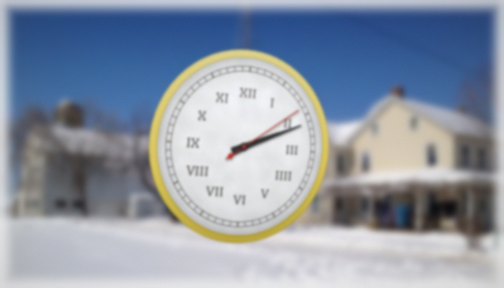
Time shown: **2:11:09**
